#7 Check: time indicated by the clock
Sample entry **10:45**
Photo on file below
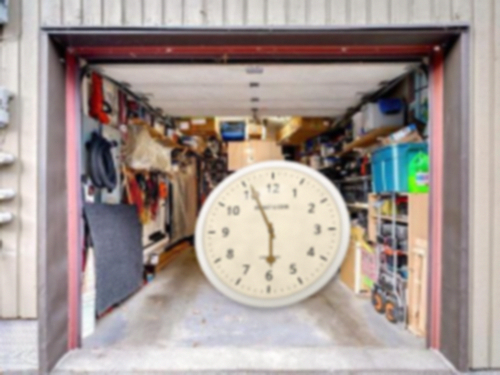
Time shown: **5:56**
